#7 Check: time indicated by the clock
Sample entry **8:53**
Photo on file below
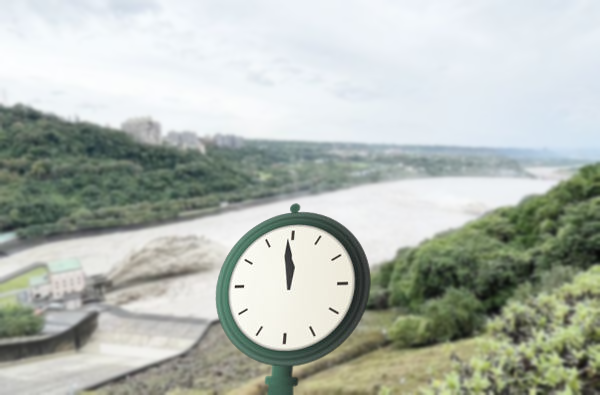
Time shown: **11:59**
